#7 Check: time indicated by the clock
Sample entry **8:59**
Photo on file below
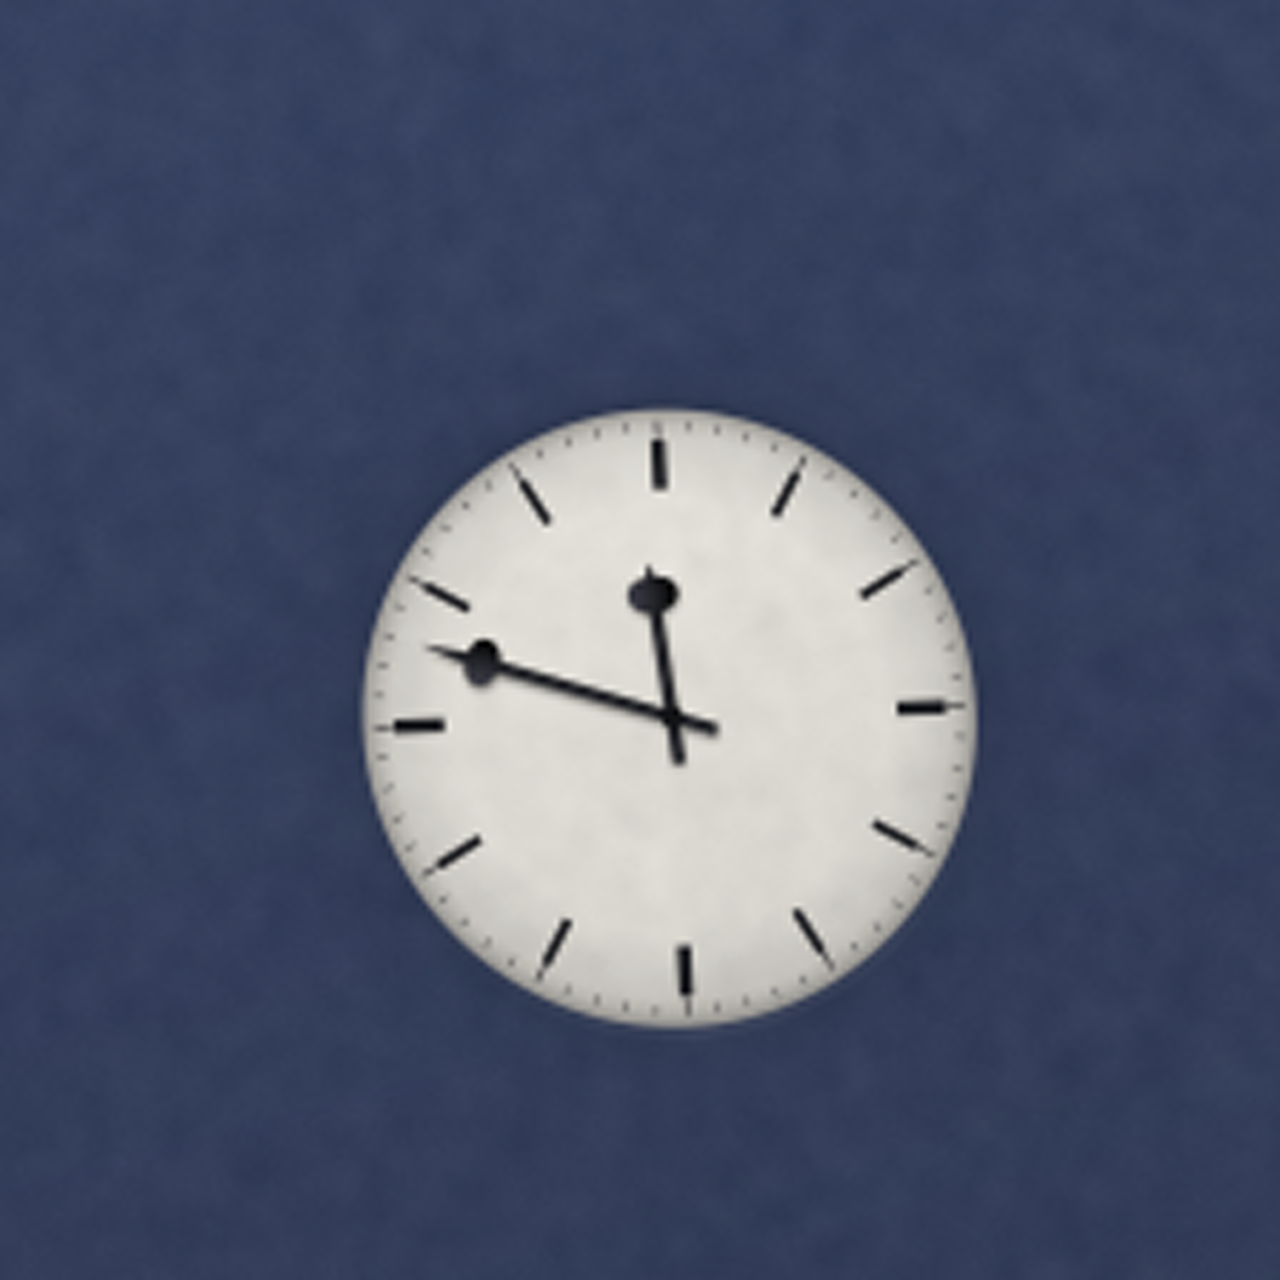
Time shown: **11:48**
